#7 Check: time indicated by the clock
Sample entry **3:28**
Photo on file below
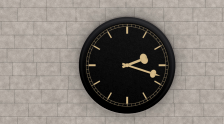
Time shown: **2:18**
